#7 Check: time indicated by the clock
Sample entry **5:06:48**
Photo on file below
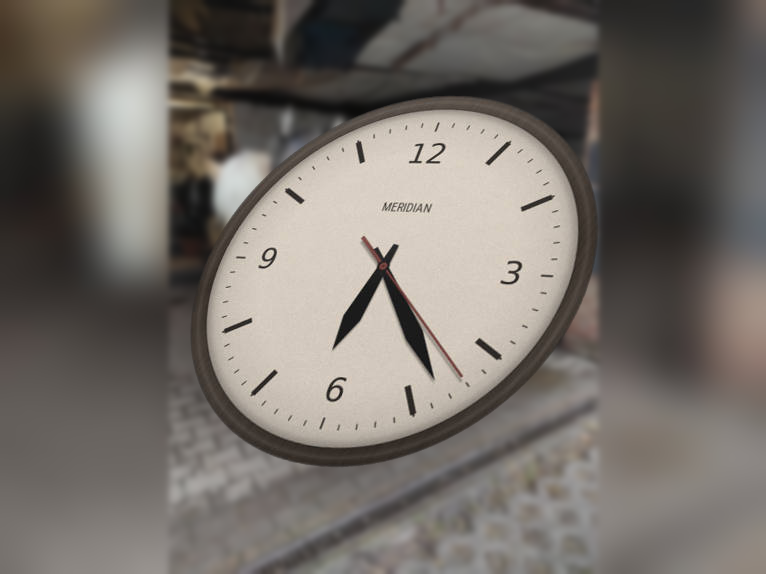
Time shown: **6:23:22**
